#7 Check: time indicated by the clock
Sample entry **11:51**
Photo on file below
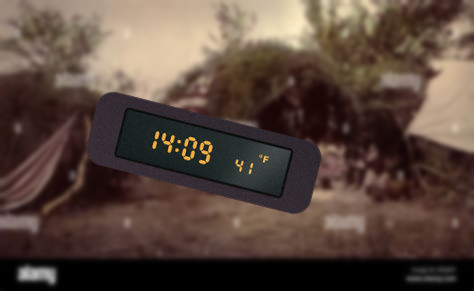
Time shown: **14:09**
